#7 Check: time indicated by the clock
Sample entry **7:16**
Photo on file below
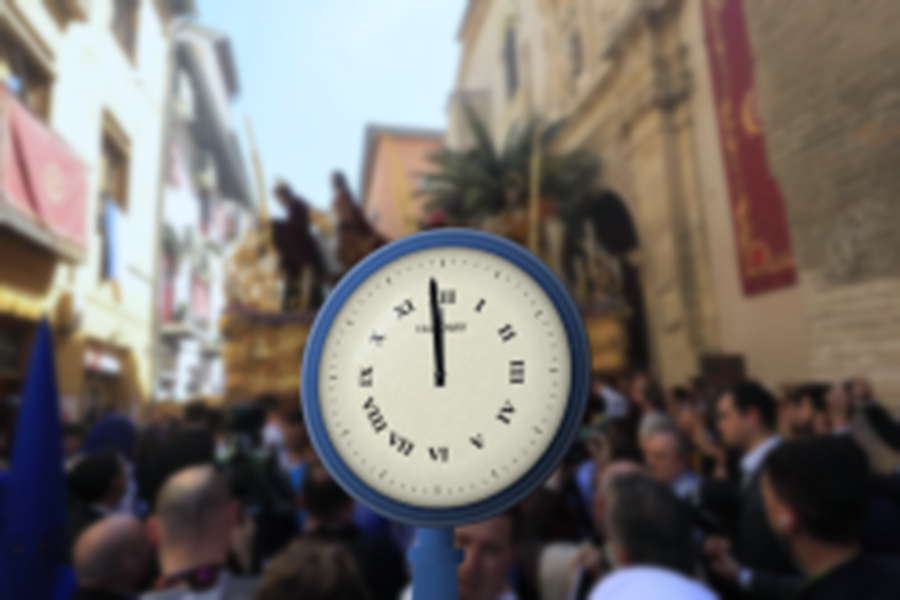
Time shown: **11:59**
